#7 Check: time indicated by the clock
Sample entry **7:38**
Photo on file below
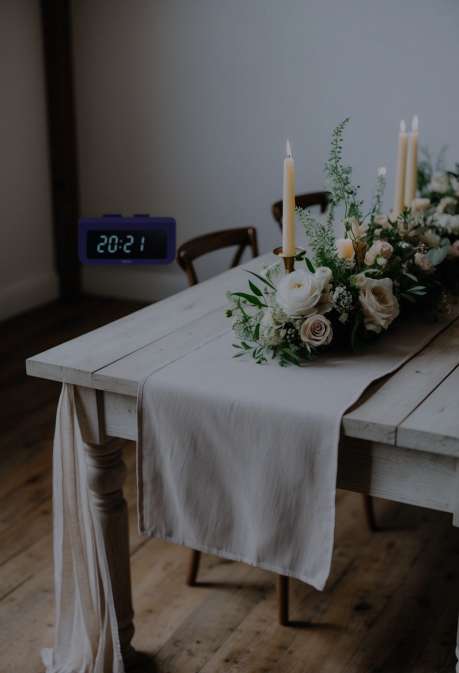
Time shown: **20:21**
